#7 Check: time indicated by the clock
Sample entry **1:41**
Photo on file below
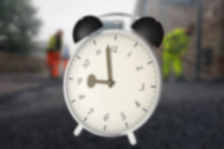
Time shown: **8:58**
